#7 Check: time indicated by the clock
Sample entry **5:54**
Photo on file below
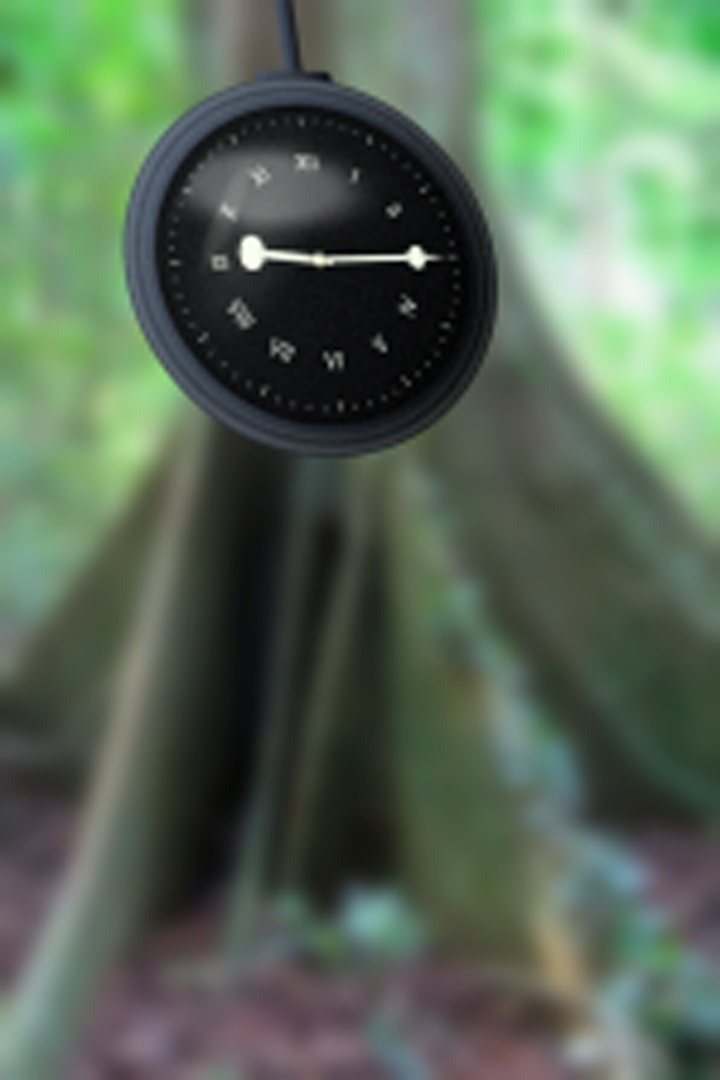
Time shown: **9:15**
